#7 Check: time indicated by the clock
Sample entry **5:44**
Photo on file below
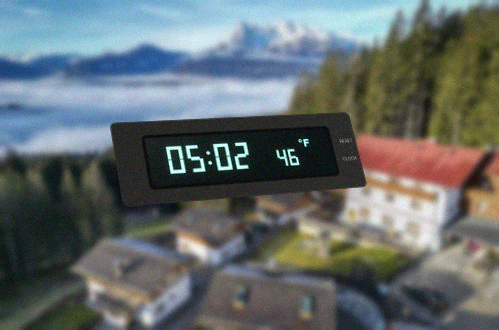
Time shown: **5:02**
